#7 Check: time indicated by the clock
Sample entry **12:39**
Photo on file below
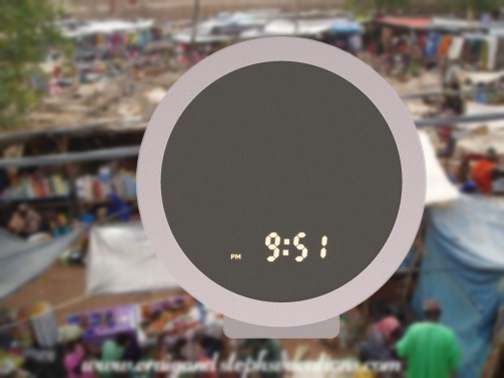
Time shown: **9:51**
